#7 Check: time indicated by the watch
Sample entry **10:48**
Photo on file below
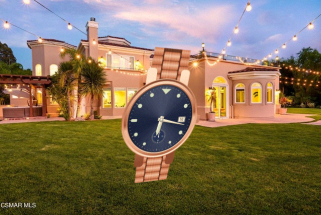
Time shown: **6:17**
